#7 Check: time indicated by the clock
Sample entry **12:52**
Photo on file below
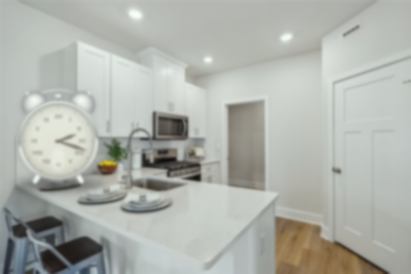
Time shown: **2:18**
